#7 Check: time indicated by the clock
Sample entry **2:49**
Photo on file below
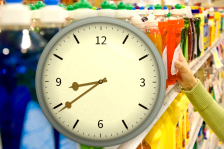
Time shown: **8:39**
